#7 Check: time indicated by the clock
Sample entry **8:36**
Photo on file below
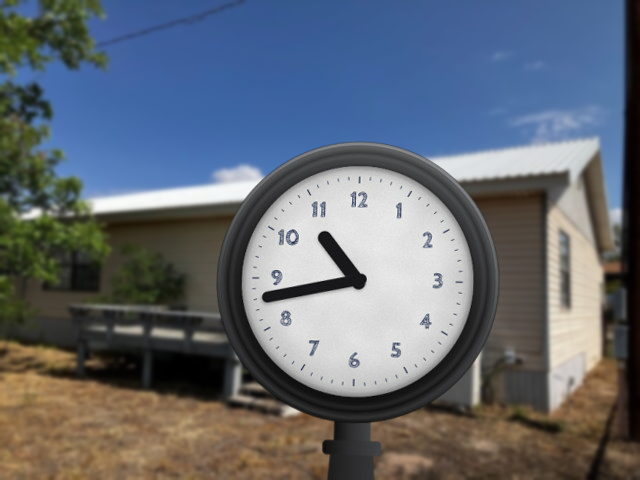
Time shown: **10:43**
